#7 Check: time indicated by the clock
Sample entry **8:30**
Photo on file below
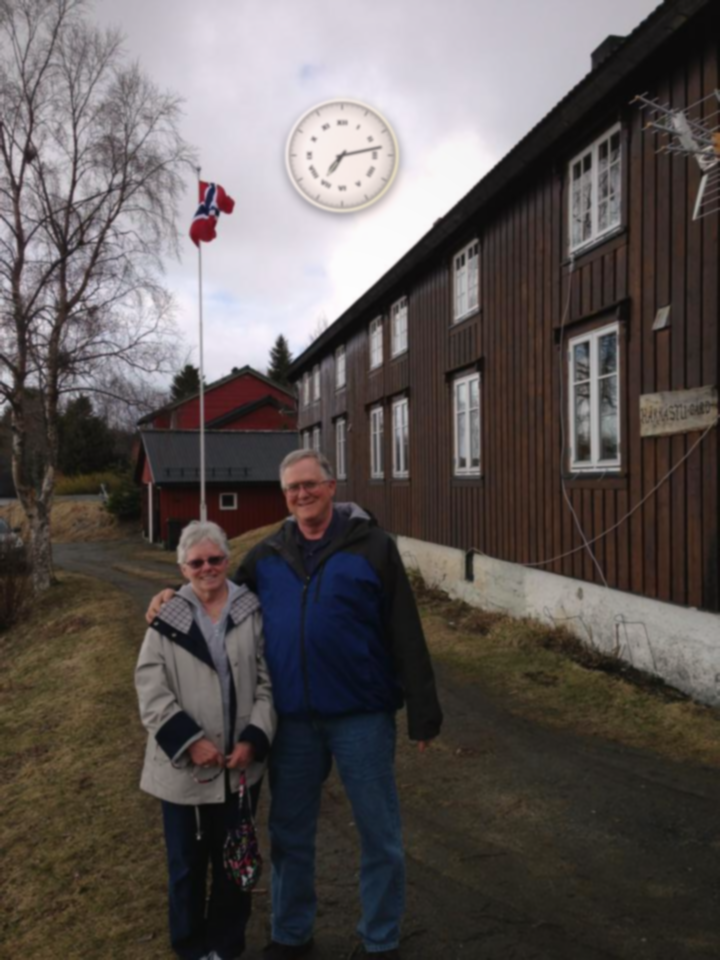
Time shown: **7:13**
